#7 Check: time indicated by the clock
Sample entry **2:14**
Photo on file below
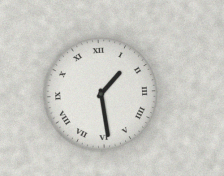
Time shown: **1:29**
